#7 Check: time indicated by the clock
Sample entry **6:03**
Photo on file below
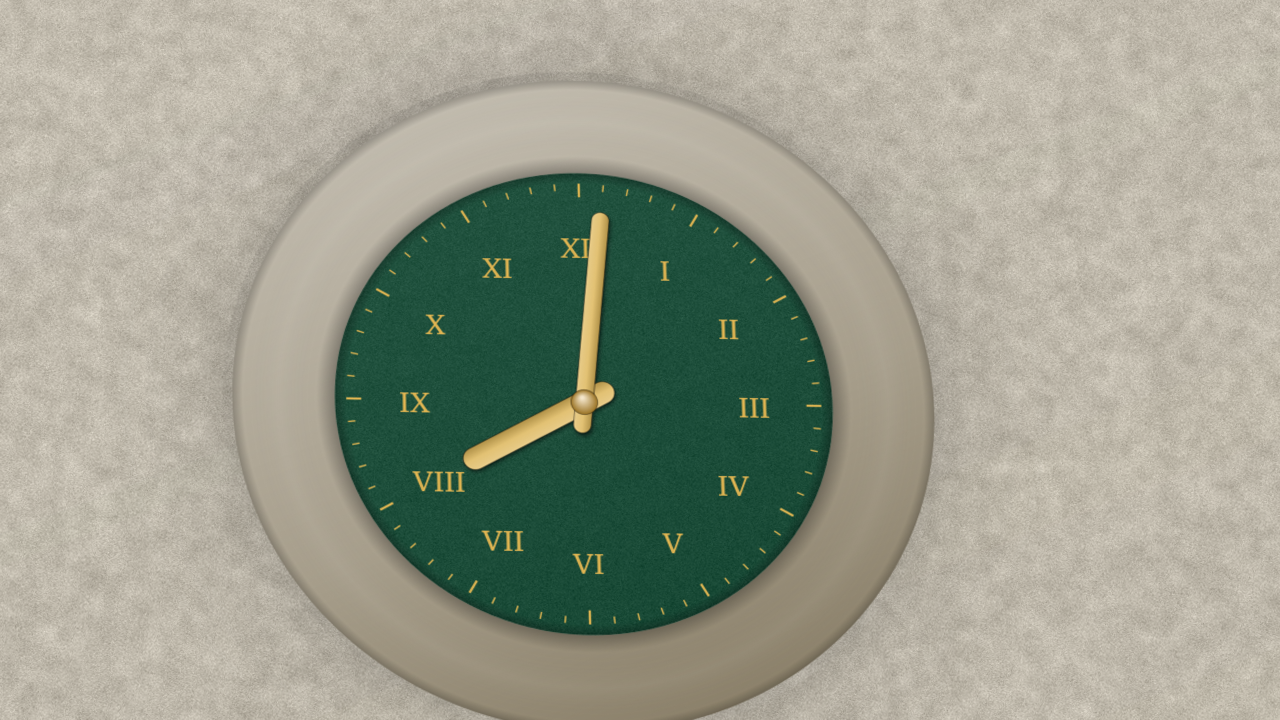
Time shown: **8:01**
